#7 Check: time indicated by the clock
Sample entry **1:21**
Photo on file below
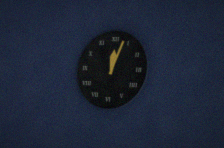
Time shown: **12:03**
